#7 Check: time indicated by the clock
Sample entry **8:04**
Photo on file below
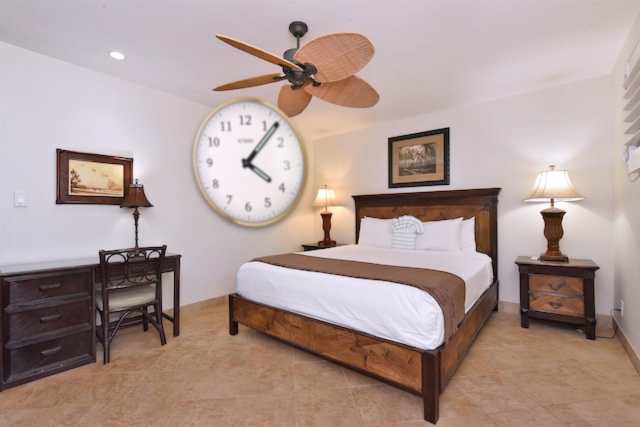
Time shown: **4:07**
